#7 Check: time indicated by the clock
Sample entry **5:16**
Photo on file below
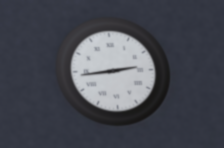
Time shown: **2:44**
